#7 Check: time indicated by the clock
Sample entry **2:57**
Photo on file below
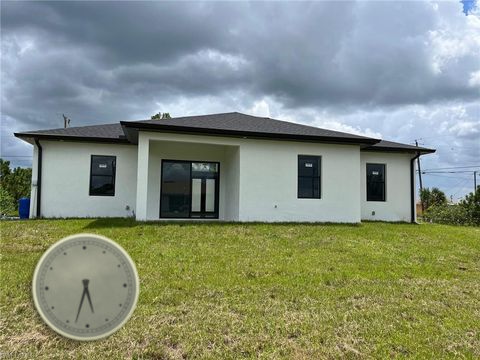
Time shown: **5:33**
